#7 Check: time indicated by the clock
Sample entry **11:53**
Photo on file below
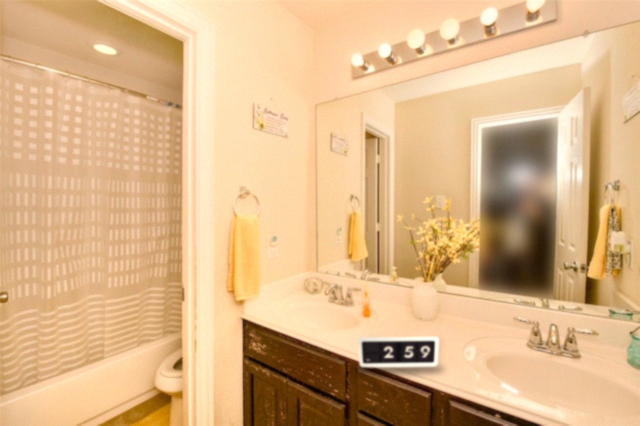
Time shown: **2:59**
